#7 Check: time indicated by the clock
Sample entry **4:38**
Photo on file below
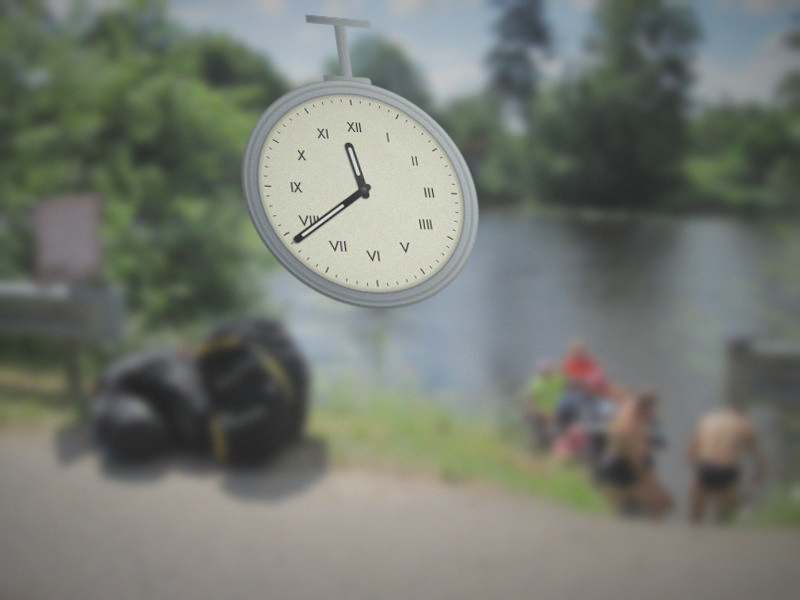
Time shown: **11:39**
